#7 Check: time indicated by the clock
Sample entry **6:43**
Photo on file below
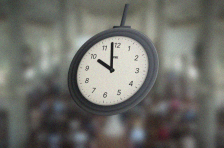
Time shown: **9:58**
